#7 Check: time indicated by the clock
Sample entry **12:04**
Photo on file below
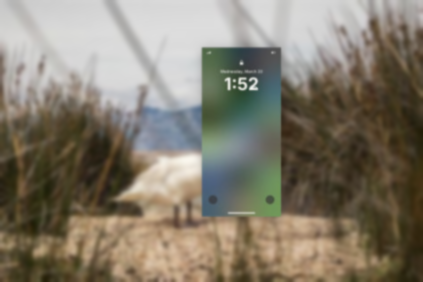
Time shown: **1:52**
